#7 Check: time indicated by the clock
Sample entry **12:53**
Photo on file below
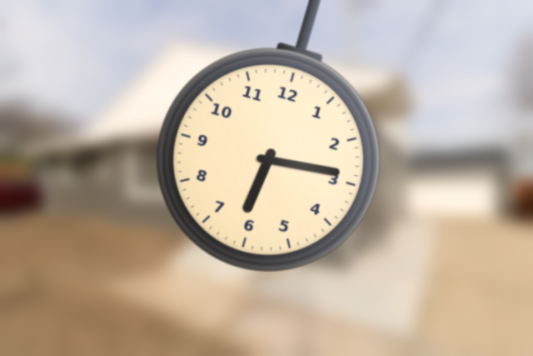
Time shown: **6:14**
